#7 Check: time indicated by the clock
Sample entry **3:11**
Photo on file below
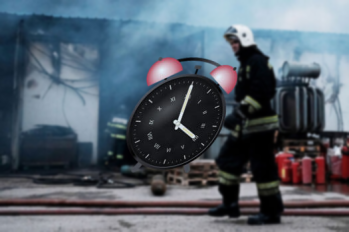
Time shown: **4:00**
